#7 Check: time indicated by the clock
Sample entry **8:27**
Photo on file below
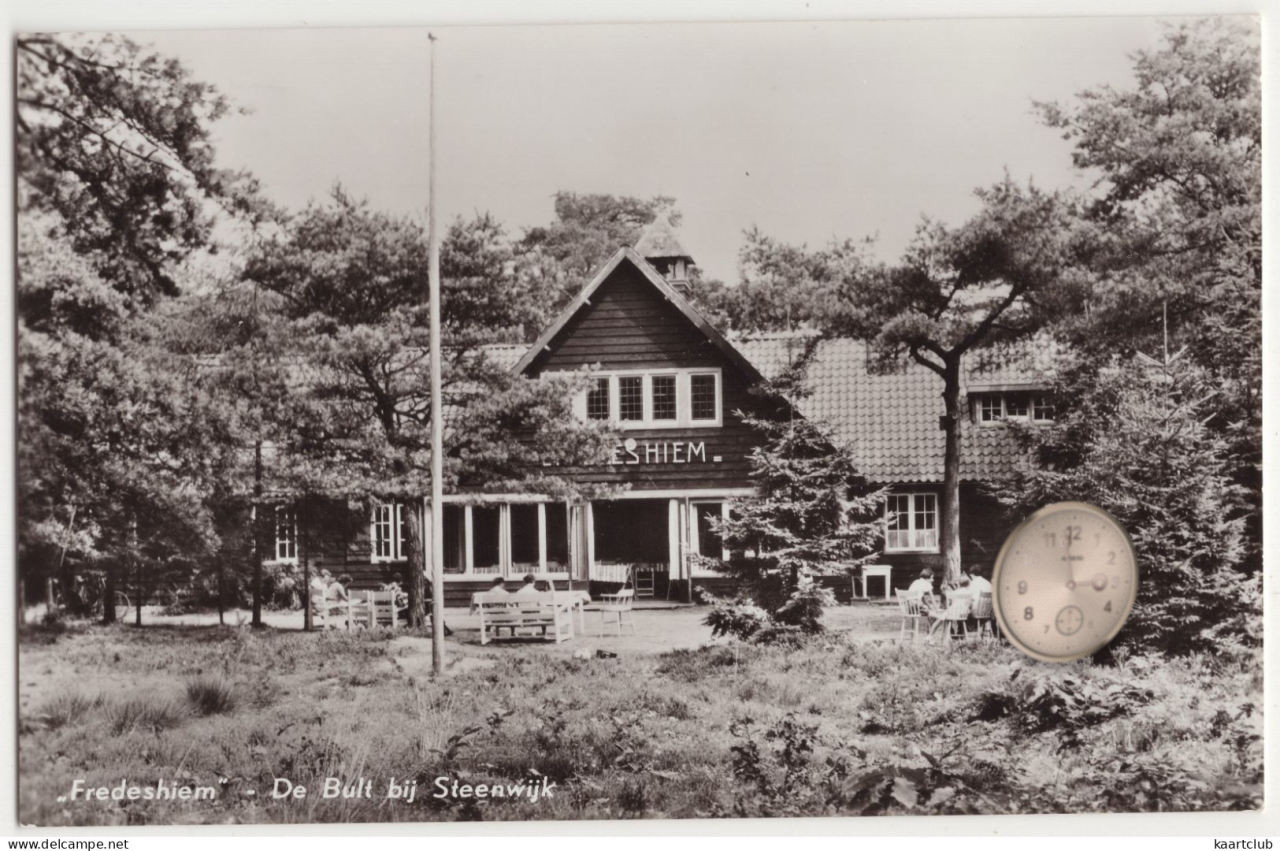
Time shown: **2:58**
